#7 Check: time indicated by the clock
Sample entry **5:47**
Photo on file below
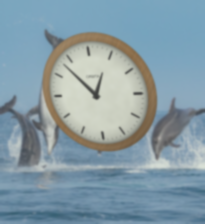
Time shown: **12:53**
